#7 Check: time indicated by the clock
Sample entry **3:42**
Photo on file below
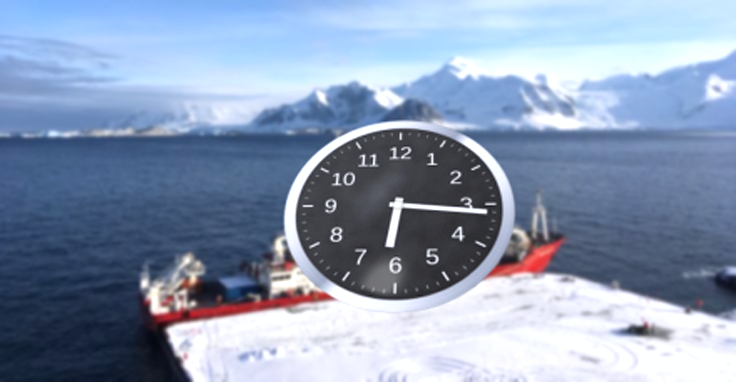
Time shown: **6:16**
